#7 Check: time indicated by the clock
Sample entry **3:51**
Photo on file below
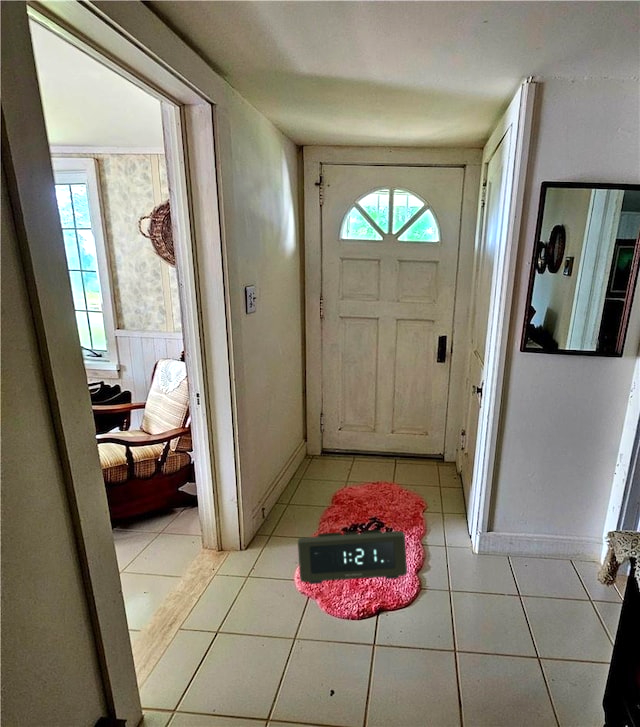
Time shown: **1:21**
